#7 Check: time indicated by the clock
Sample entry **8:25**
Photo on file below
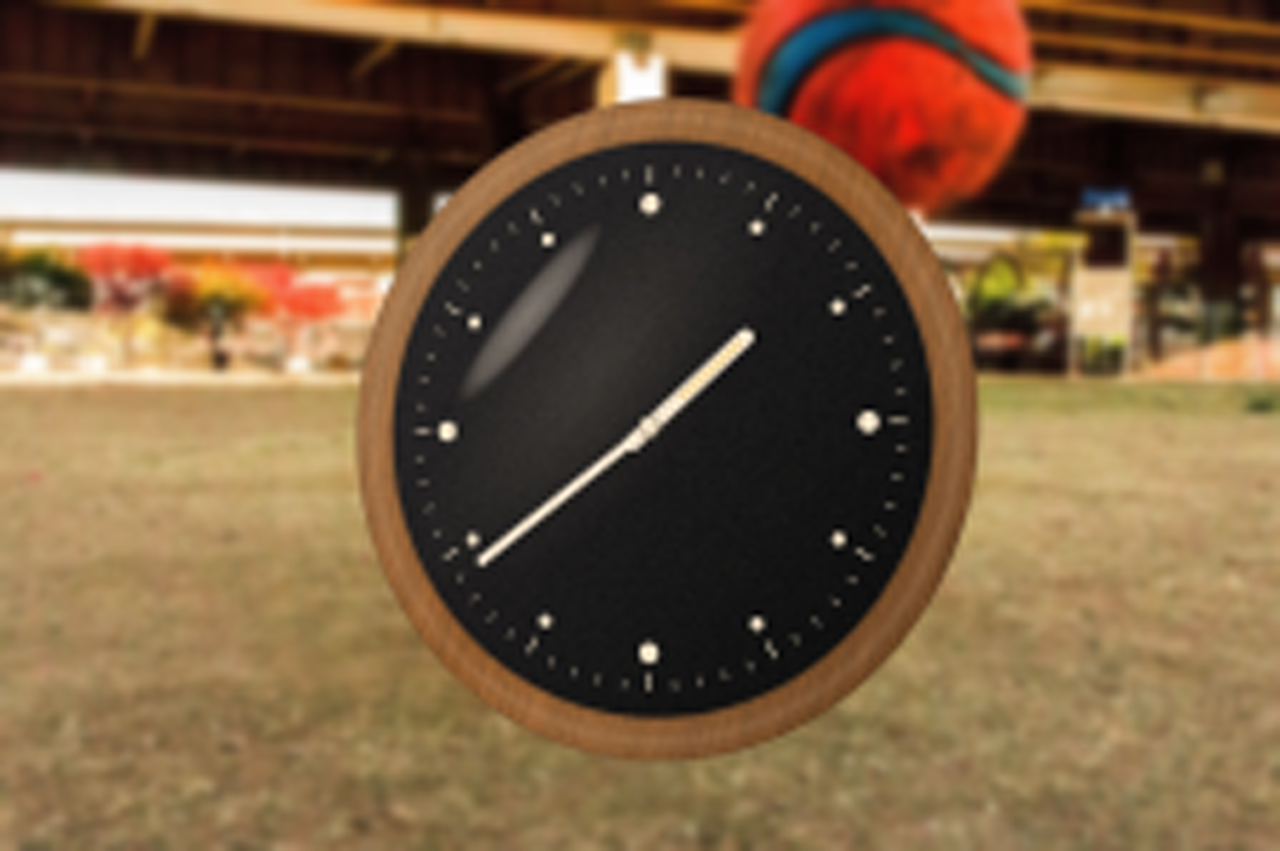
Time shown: **1:39**
